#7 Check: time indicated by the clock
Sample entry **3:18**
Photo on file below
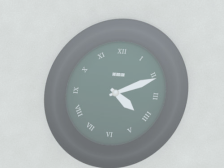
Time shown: **4:11**
